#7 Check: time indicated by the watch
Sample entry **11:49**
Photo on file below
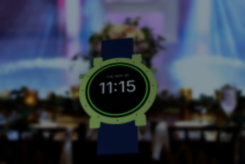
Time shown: **11:15**
